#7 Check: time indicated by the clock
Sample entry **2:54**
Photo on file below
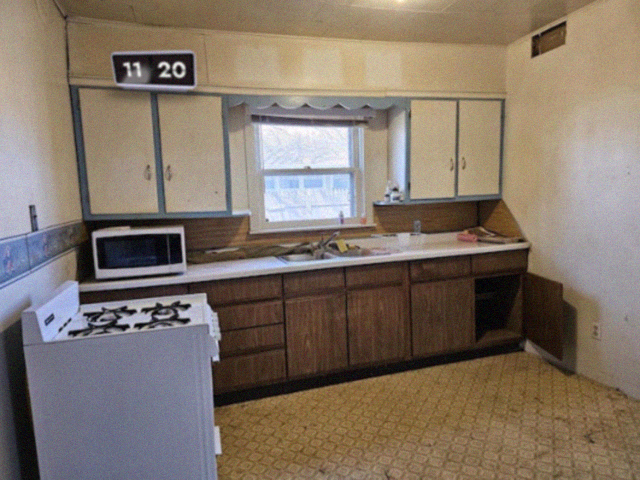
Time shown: **11:20**
